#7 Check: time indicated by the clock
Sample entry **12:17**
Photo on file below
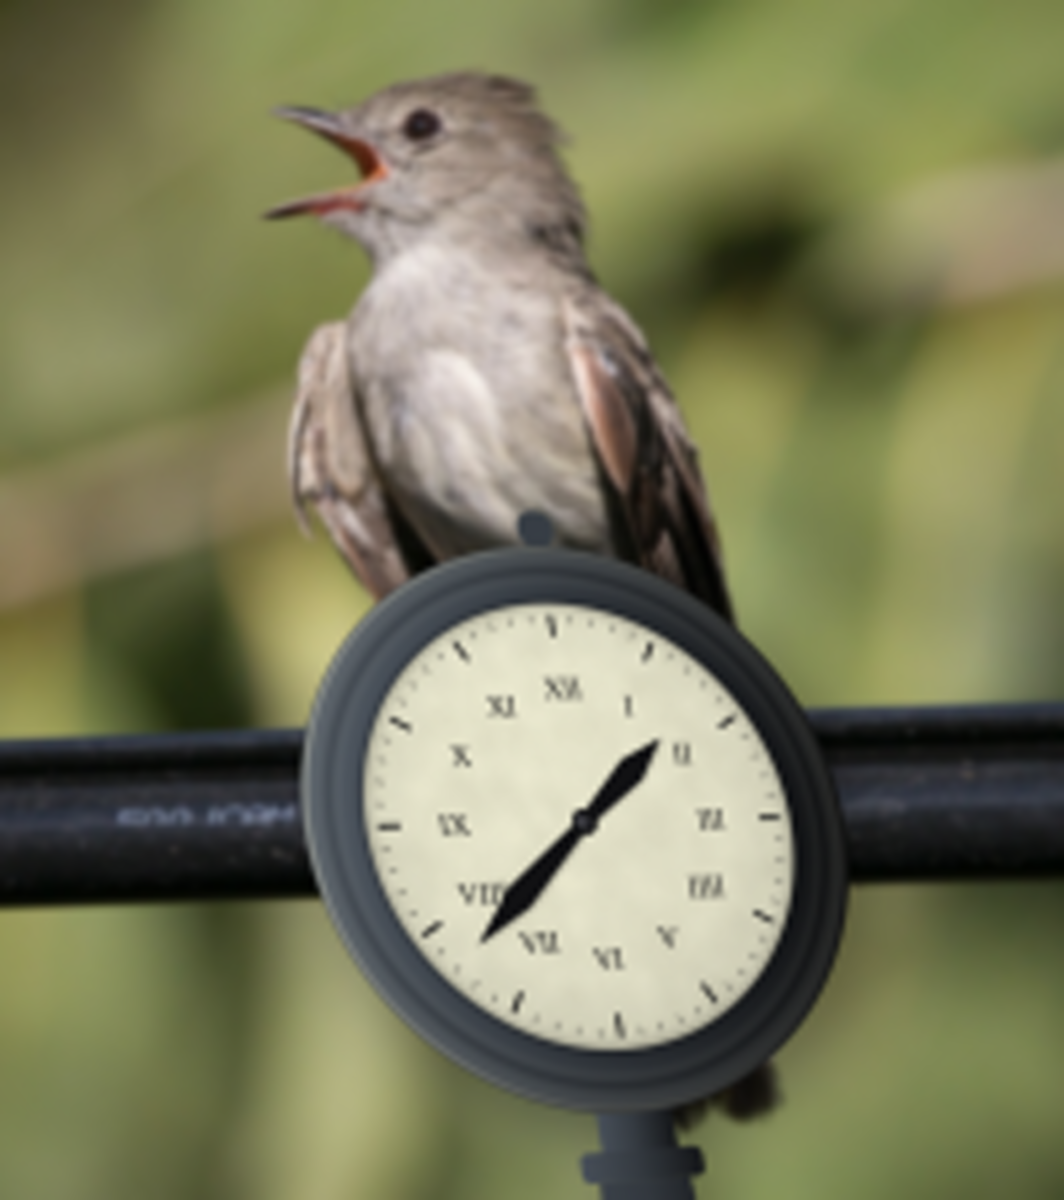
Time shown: **1:38**
